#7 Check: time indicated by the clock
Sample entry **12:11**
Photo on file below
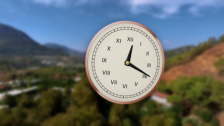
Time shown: **12:19**
